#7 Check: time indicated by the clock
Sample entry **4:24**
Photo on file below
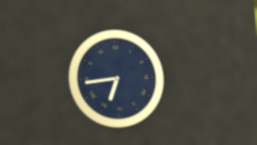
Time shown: **6:44**
